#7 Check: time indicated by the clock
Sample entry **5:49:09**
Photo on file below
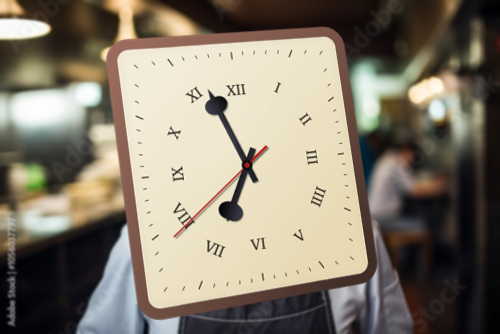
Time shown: **6:56:39**
